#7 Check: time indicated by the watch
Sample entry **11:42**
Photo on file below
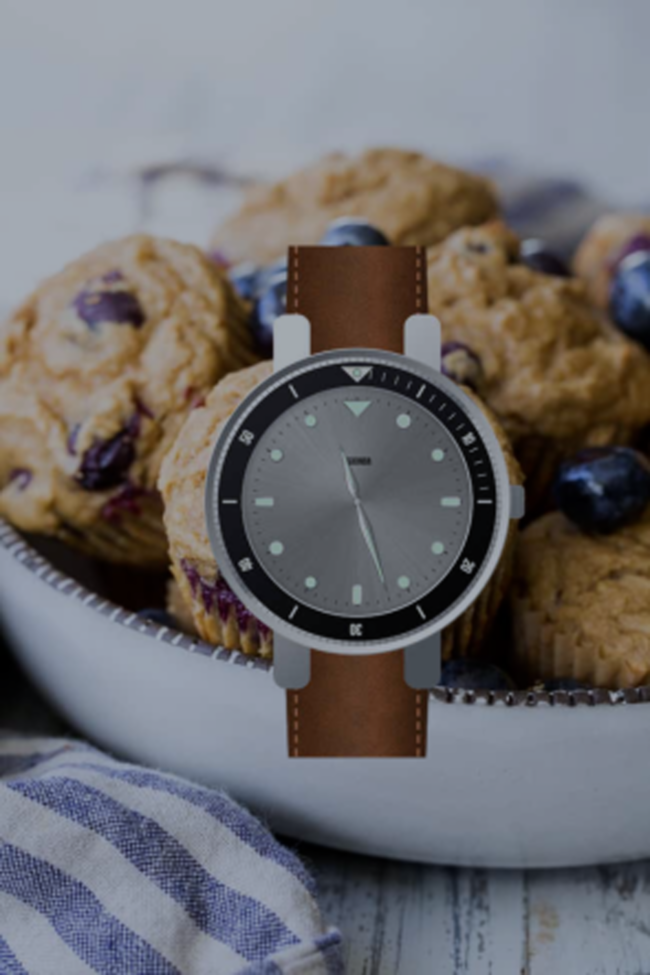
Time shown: **11:27**
